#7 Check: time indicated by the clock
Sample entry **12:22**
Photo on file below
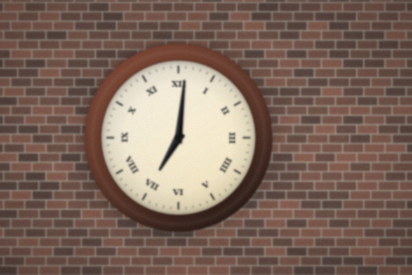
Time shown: **7:01**
